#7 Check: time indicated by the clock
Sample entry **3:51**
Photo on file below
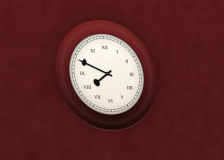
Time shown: **7:49**
